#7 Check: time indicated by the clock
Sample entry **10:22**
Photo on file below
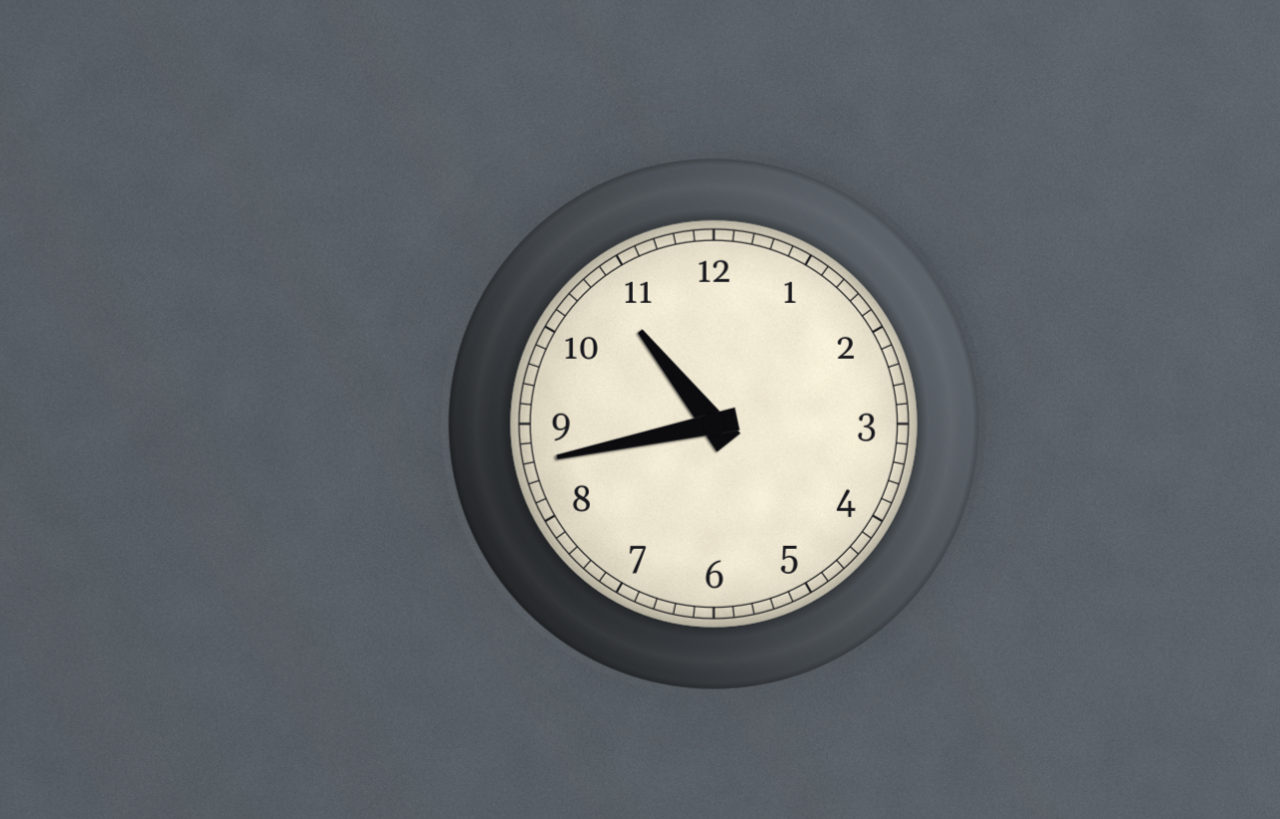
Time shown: **10:43**
